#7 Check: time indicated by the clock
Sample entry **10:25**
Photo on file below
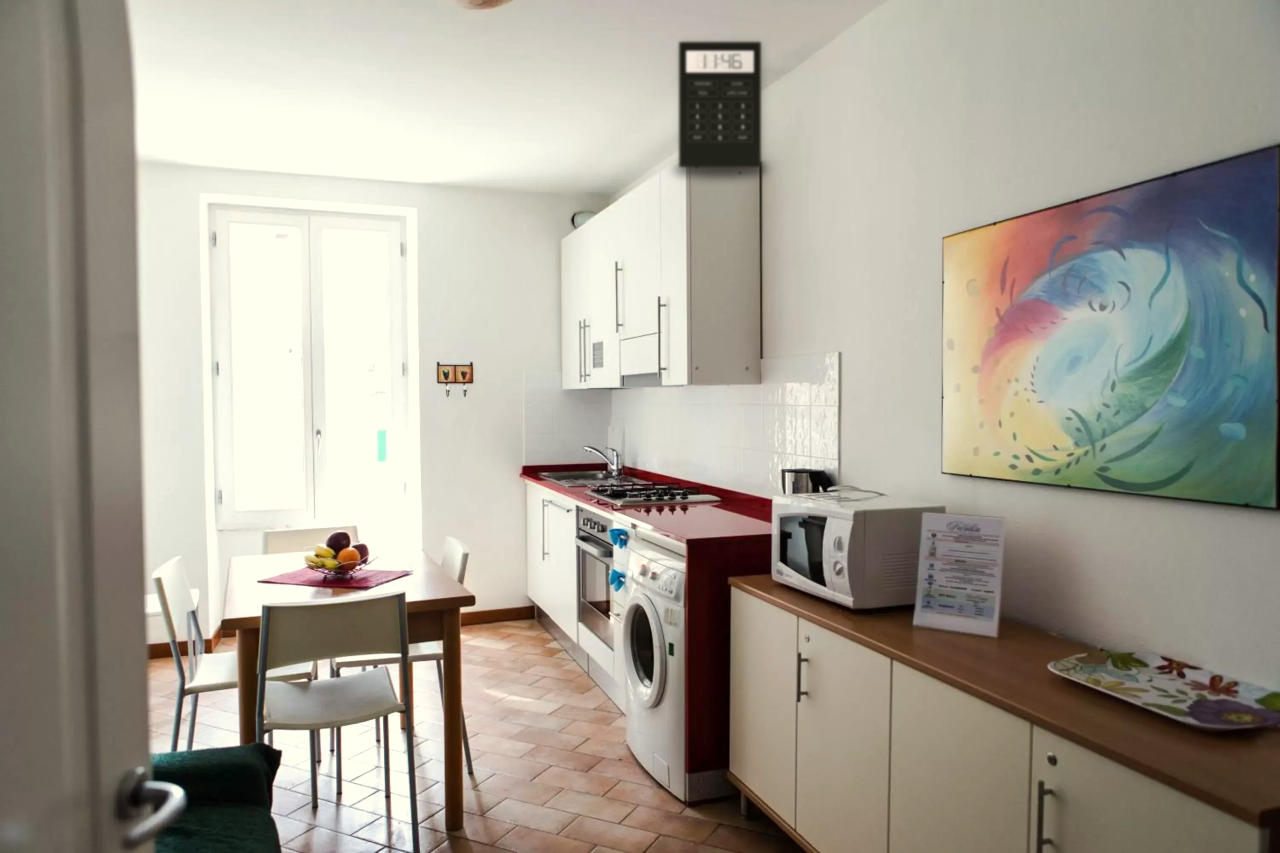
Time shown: **11:46**
